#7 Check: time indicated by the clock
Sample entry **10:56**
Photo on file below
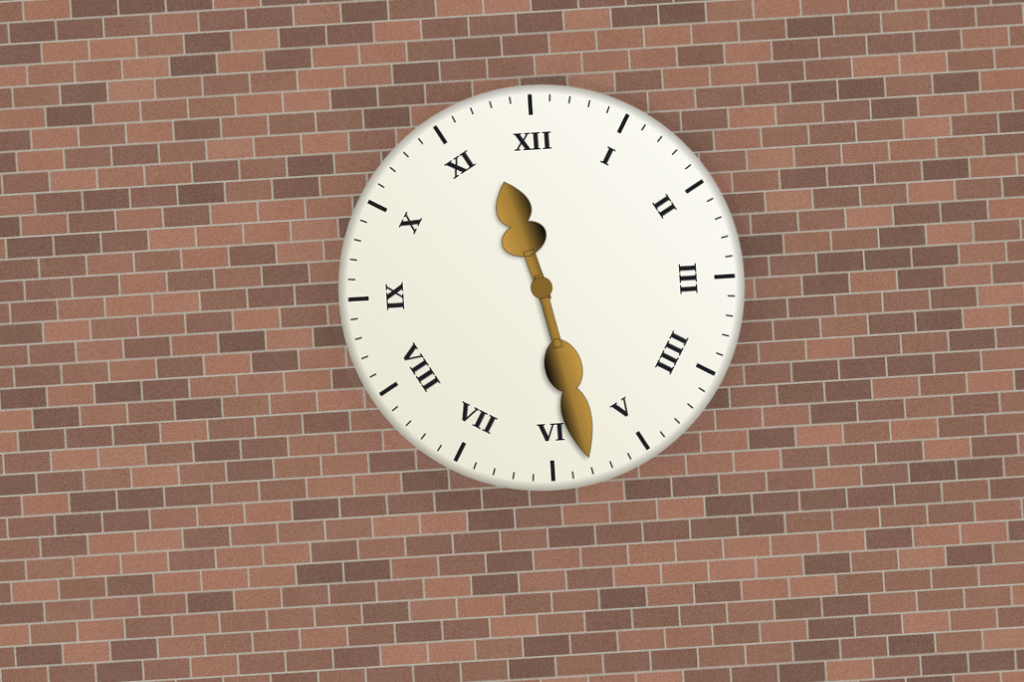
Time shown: **11:28**
